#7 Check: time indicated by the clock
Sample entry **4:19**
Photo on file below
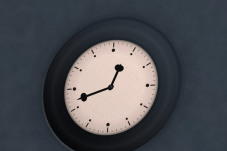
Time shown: **12:42**
